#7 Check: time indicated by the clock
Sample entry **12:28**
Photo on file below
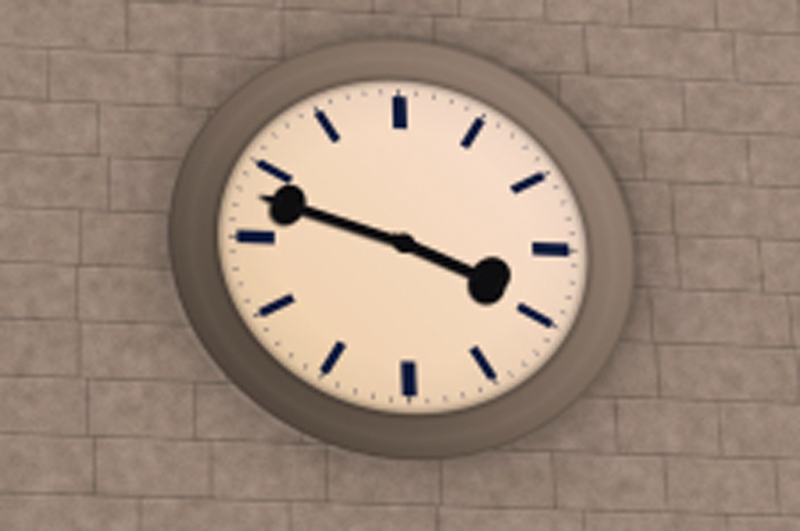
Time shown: **3:48**
